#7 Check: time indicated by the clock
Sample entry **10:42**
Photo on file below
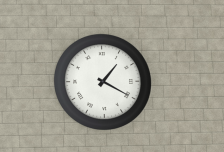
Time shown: **1:20**
